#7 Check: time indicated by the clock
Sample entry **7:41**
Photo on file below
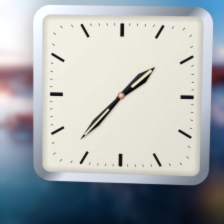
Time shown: **1:37**
